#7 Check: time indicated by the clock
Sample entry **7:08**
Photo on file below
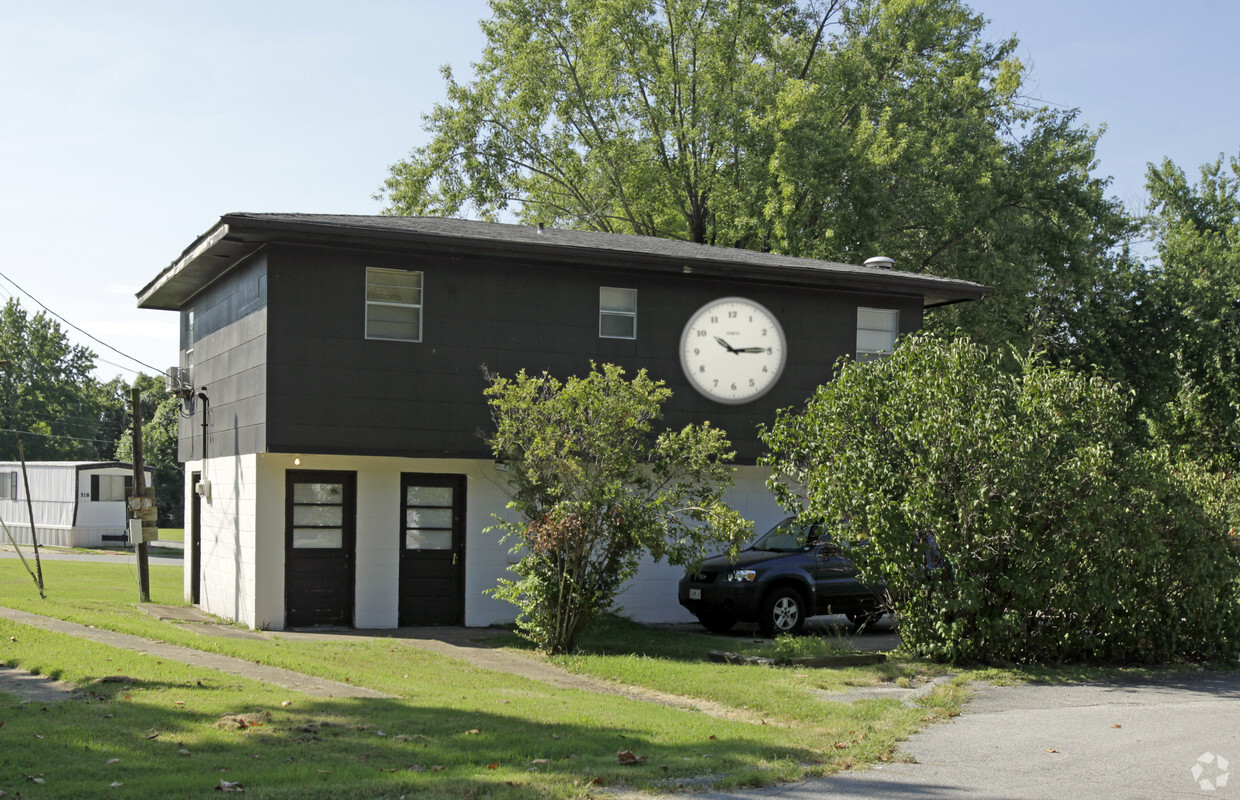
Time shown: **10:15**
